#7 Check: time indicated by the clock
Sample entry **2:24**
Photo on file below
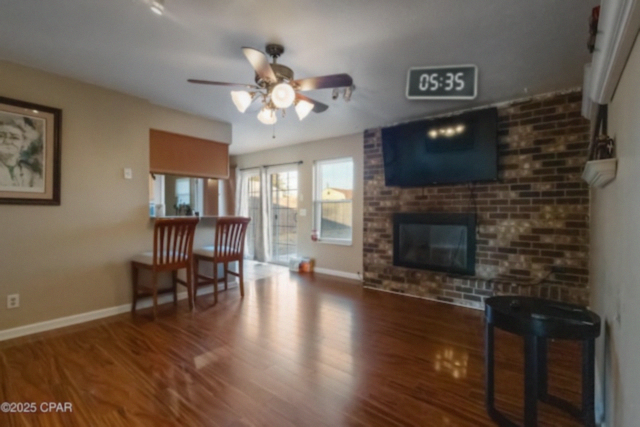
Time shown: **5:35**
